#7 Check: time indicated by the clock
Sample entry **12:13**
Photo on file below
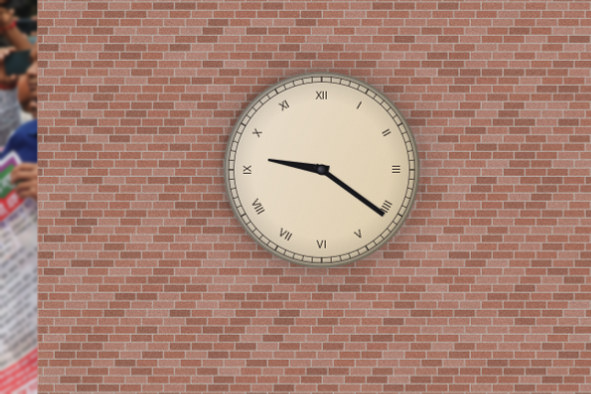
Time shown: **9:21**
